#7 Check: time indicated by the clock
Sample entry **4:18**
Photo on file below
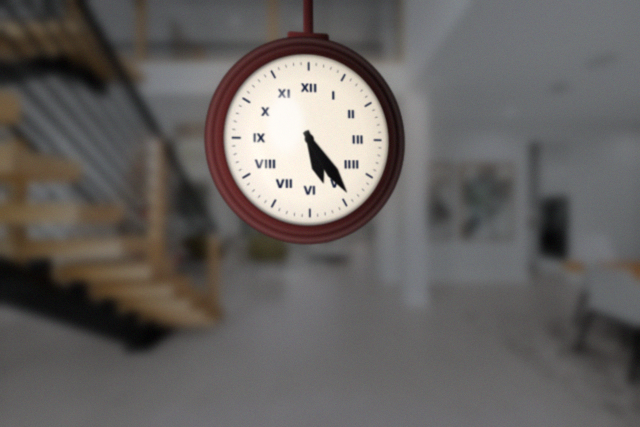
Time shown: **5:24**
